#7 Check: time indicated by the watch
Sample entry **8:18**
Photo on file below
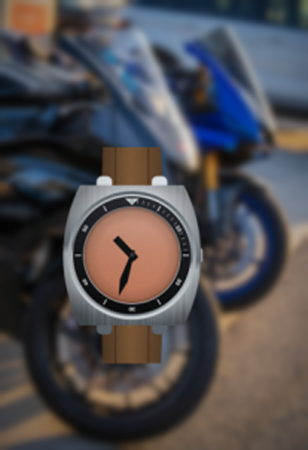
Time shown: **10:33**
